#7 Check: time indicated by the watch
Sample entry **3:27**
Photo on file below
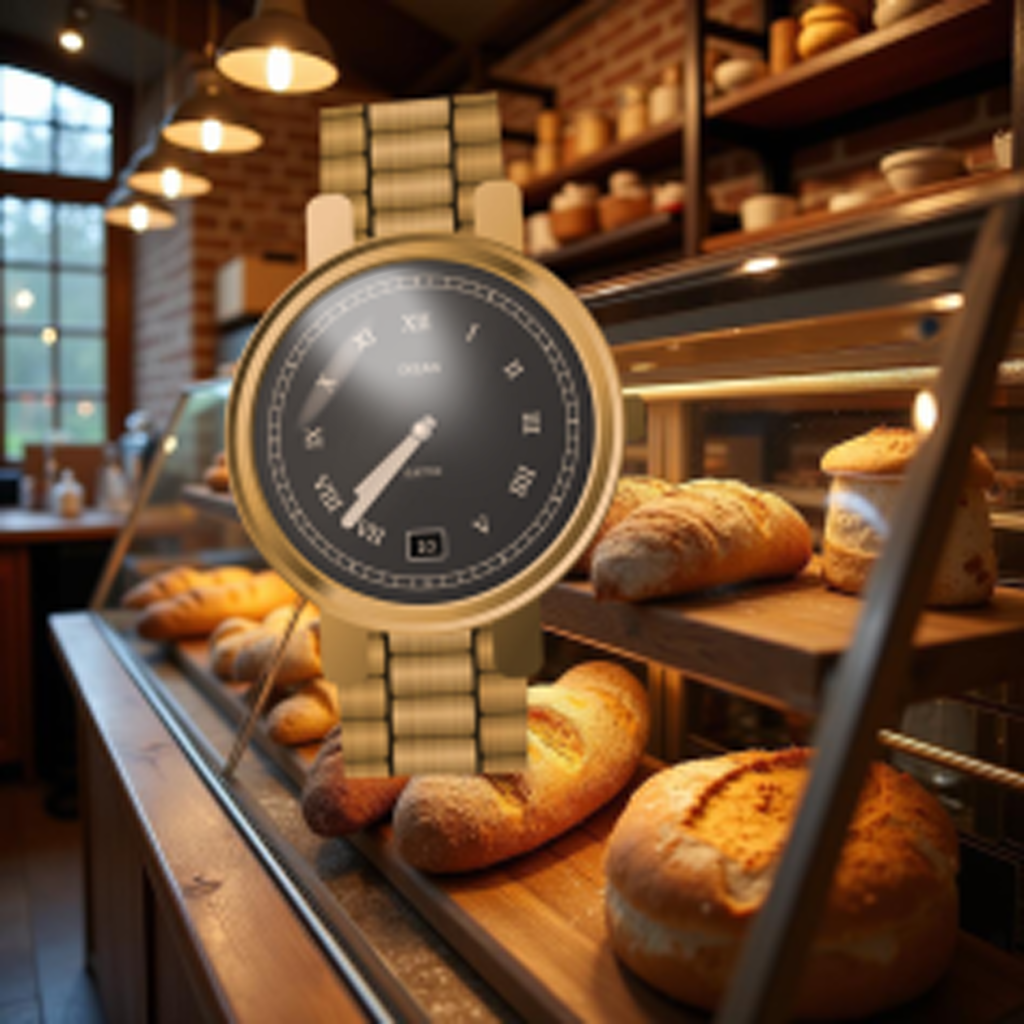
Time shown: **7:37**
